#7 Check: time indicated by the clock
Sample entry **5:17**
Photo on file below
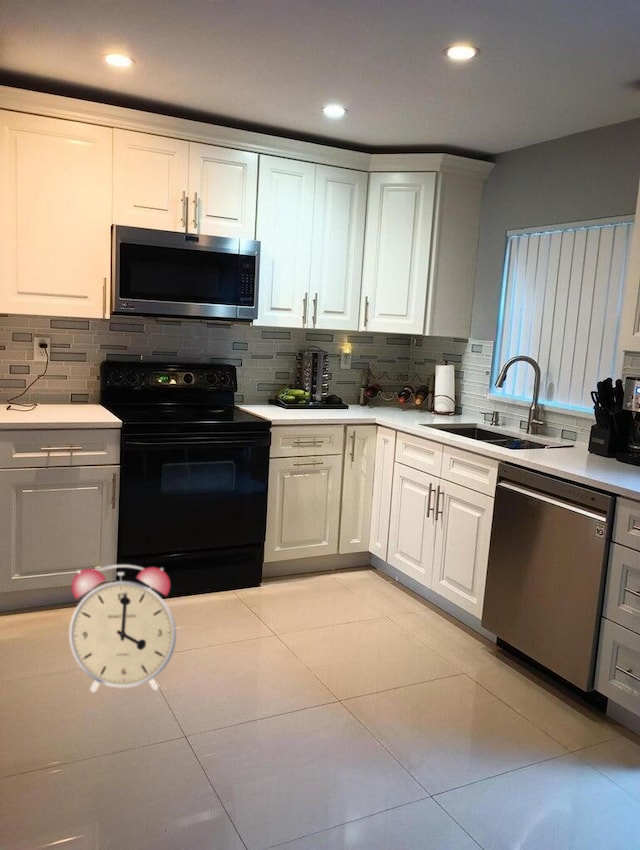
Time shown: **4:01**
